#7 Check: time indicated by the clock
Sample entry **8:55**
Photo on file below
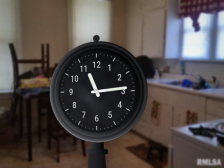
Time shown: **11:14**
